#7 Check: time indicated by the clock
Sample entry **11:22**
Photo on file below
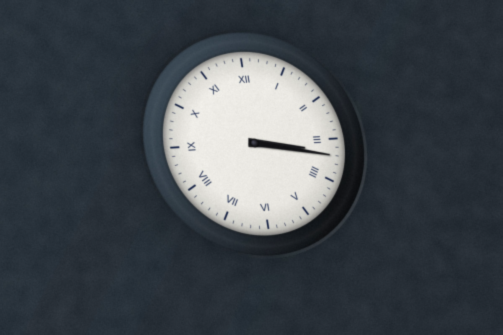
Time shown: **3:17**
